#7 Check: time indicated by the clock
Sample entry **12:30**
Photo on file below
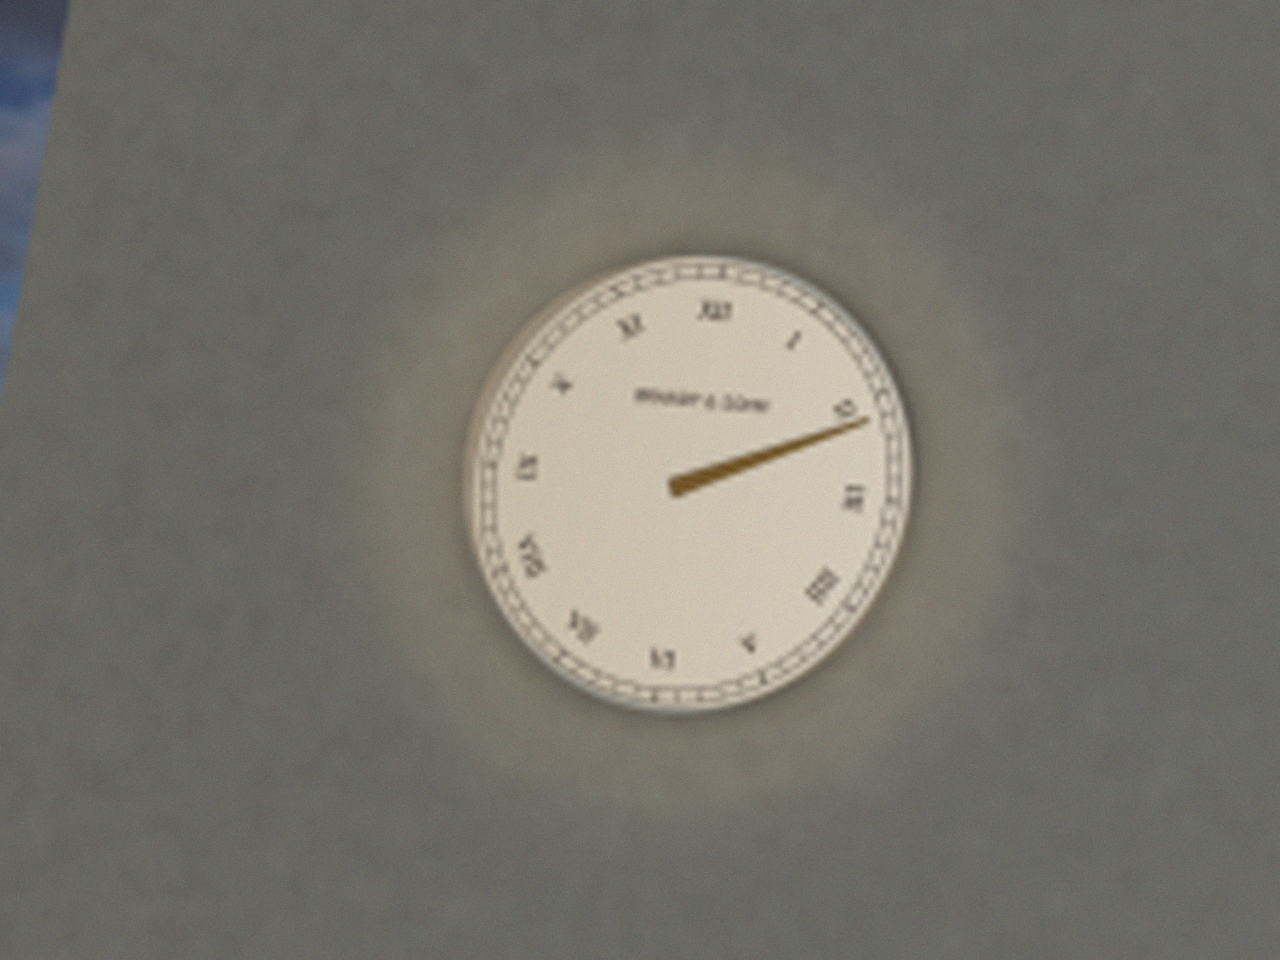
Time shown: **2:11**
